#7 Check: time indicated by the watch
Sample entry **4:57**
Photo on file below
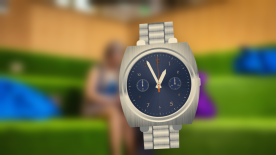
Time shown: **12:56**
